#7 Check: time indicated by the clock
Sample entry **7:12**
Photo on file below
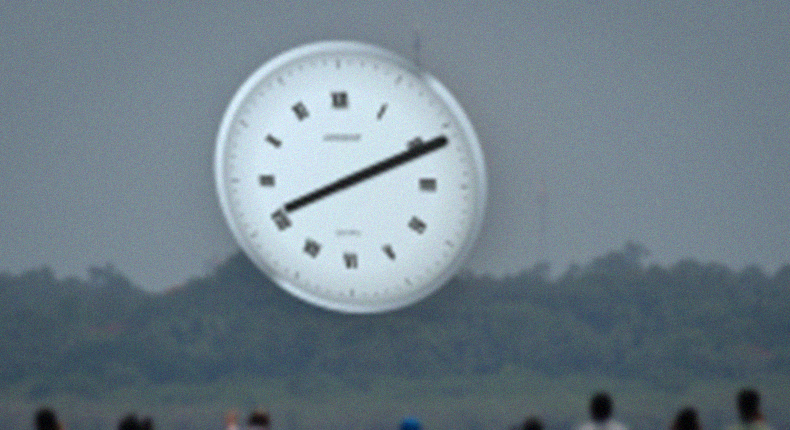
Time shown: **8:11**
